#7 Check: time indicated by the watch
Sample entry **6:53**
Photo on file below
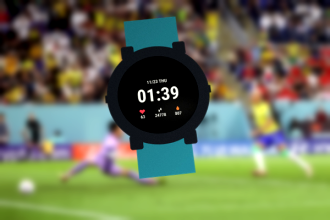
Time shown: **1:39**
